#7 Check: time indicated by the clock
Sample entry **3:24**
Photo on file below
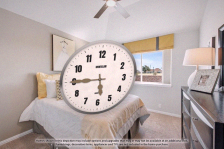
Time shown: **5:45**
